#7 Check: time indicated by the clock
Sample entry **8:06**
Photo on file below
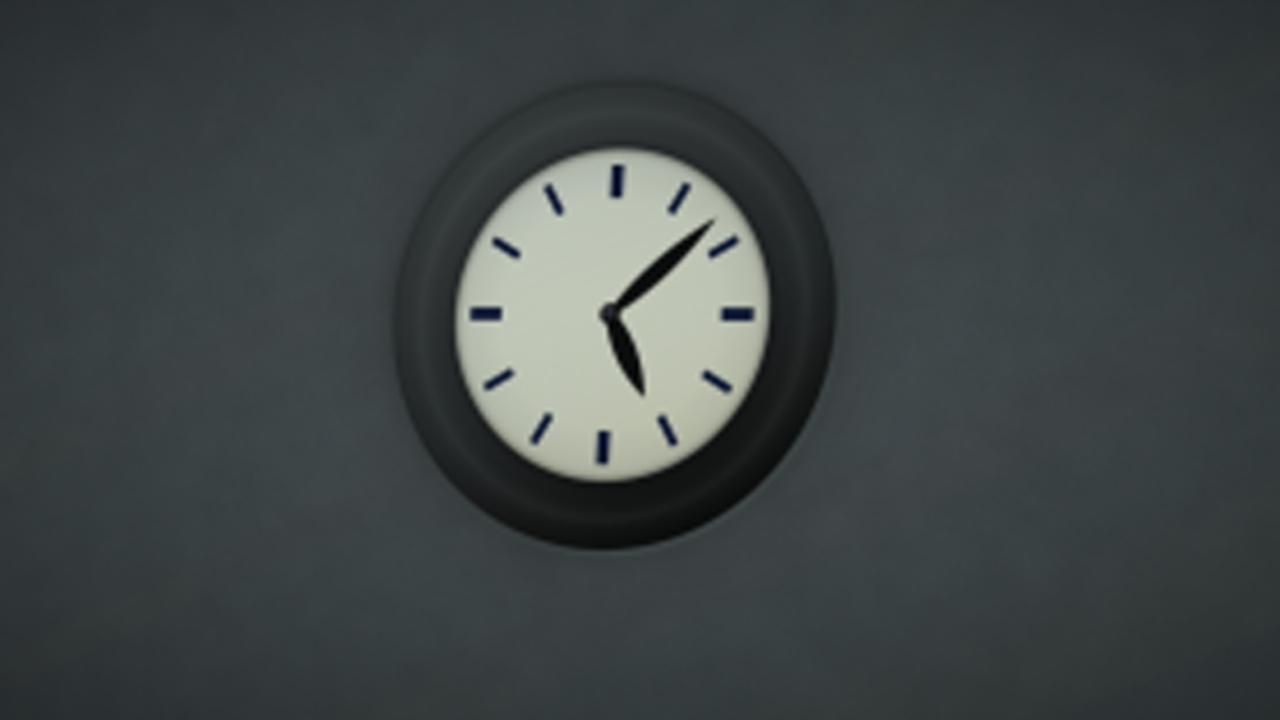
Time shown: **5:08**
